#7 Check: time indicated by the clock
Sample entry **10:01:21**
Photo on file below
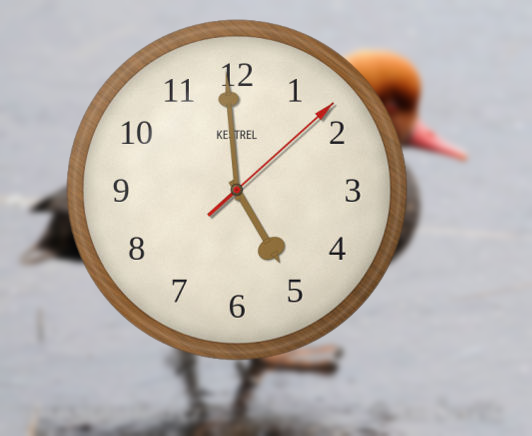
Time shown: **4:59:08**
